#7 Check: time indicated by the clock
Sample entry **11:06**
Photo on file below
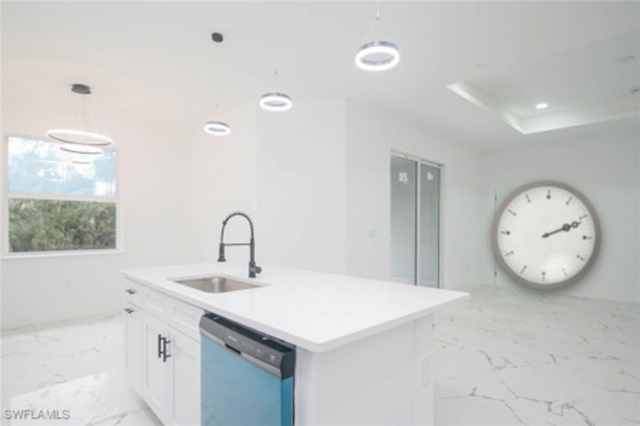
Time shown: **2:11**
